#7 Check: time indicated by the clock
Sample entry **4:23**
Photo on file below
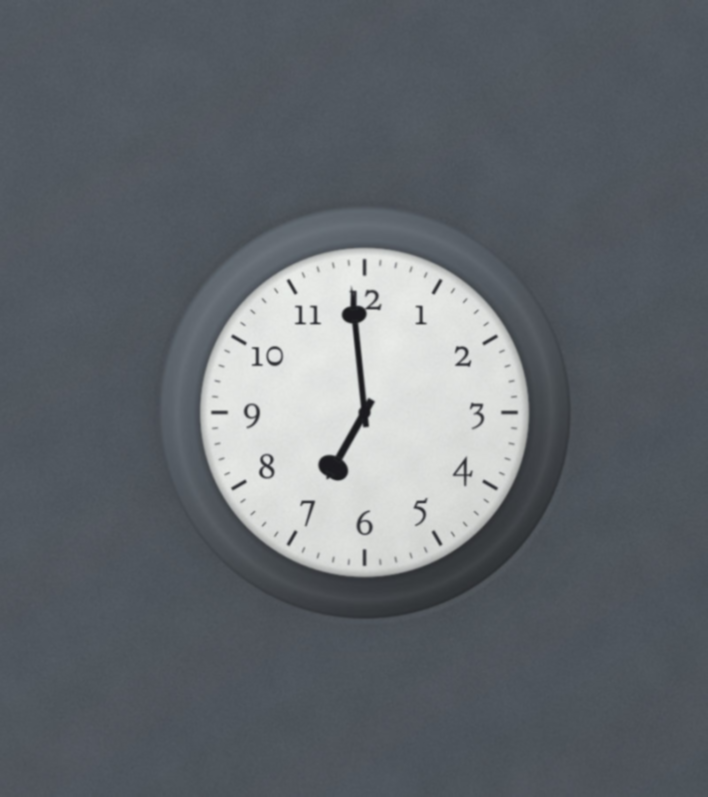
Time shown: **6:59**
